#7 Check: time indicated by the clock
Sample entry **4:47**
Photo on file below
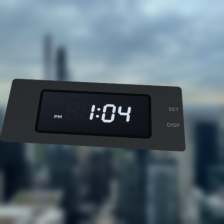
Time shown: **1:04**
